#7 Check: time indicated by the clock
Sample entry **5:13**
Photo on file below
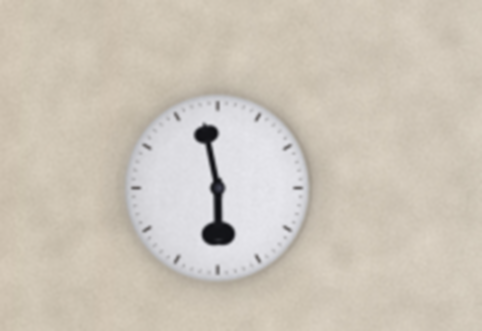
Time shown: **5:58**
